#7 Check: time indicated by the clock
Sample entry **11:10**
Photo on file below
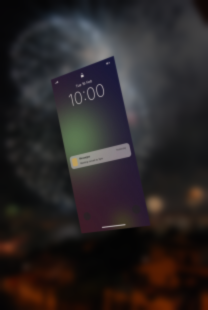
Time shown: **10:00**
